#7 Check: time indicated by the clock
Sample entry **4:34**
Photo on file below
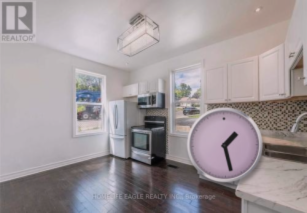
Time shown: **1:28**
